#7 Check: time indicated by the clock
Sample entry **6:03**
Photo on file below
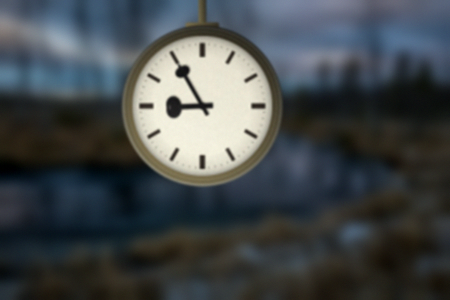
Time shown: **8:55**
